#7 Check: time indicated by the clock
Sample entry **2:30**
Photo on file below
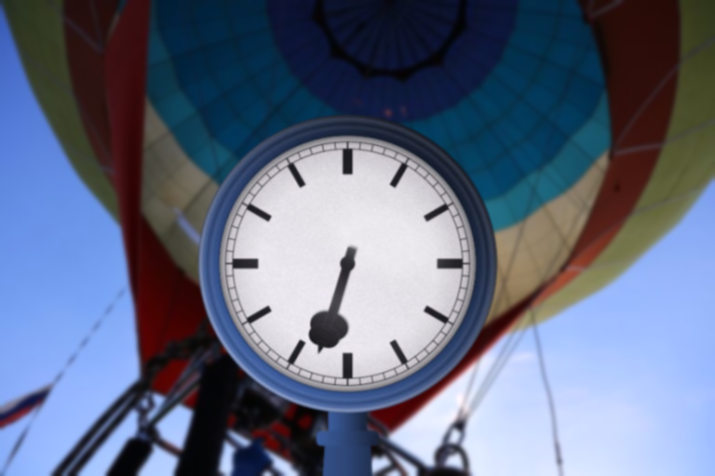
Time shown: **6:33**
